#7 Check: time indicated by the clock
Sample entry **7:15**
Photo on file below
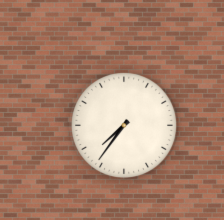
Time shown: **7:36**
